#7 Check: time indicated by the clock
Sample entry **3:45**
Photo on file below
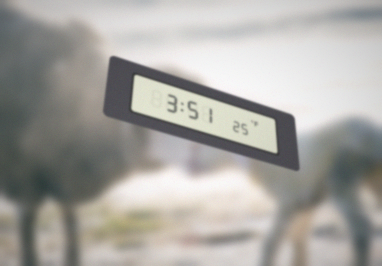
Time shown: **3:51**
